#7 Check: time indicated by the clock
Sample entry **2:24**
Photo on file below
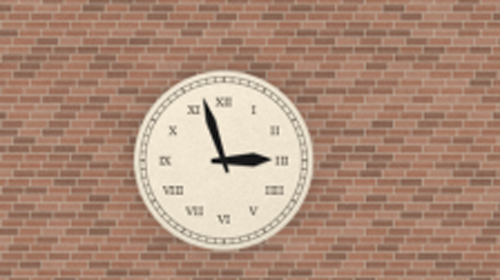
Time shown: **2:57**
